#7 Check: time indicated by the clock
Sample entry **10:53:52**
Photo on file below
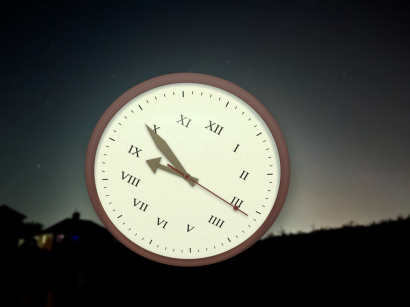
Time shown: **8:49:16**
